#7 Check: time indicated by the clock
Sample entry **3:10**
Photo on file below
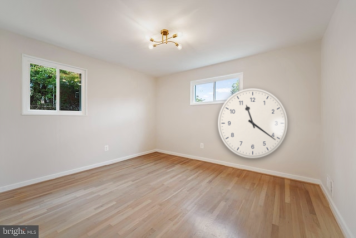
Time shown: **11:21**
